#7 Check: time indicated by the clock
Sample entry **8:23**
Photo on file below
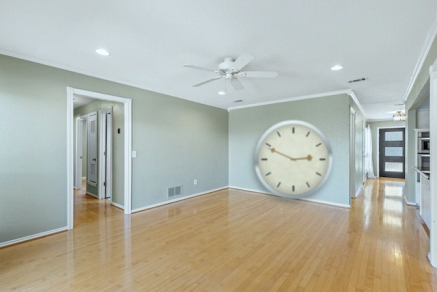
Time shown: **2:49**
